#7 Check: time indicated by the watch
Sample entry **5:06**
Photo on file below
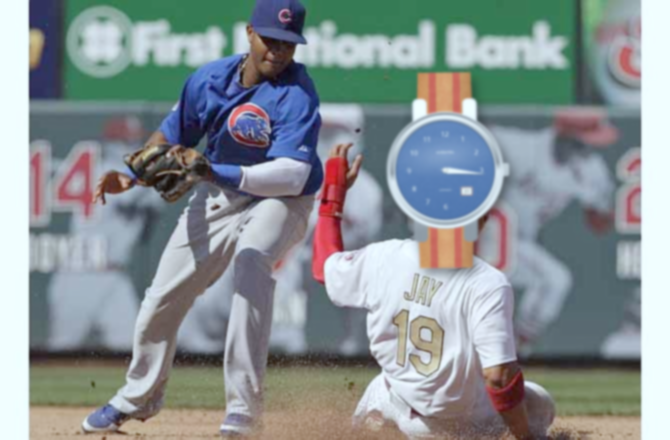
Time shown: **3:16**
